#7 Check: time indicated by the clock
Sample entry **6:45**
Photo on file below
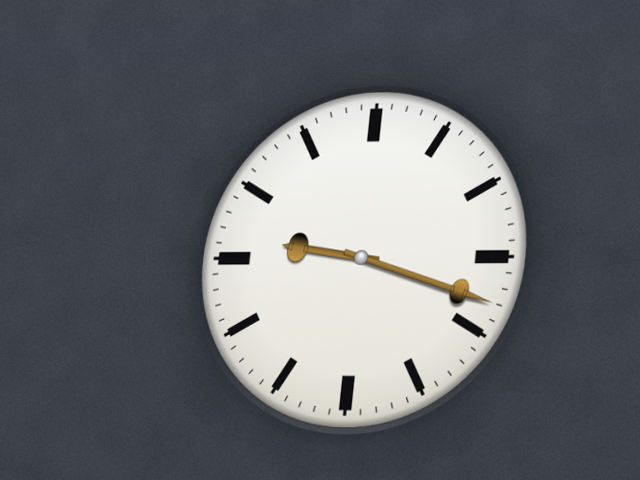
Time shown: **9:18**
